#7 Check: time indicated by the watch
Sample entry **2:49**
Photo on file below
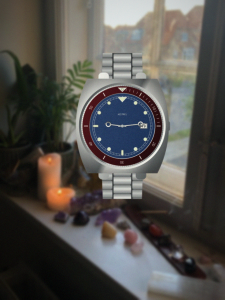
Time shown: **9:14**
